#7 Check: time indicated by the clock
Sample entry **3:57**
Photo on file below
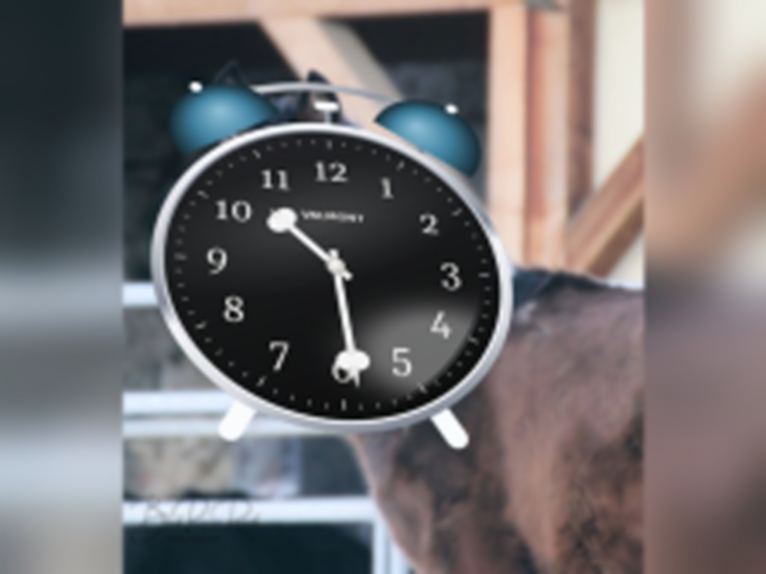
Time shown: **10:29**
